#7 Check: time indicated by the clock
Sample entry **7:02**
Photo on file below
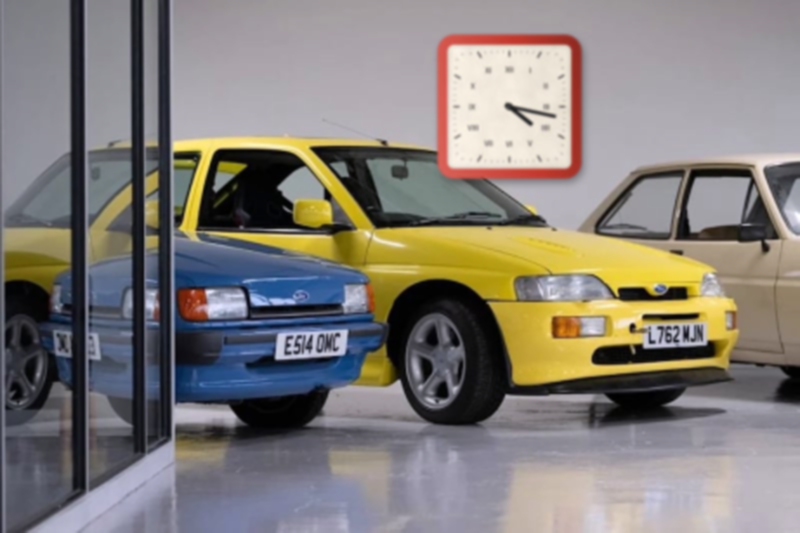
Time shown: **4:17**
